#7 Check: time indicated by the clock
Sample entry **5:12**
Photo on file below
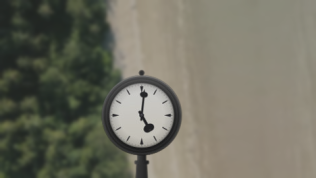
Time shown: **5:01**
